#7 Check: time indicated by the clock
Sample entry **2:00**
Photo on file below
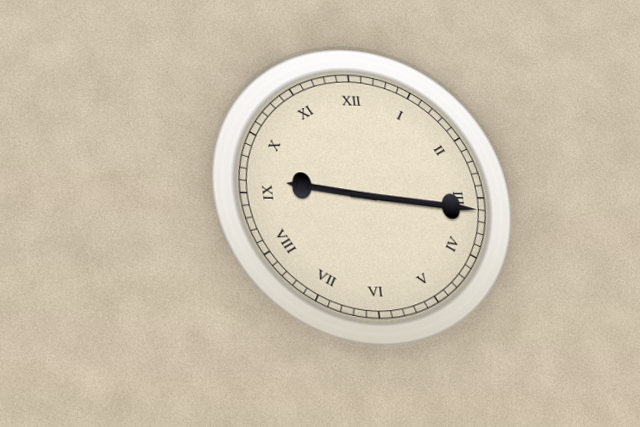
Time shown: **9:16**
